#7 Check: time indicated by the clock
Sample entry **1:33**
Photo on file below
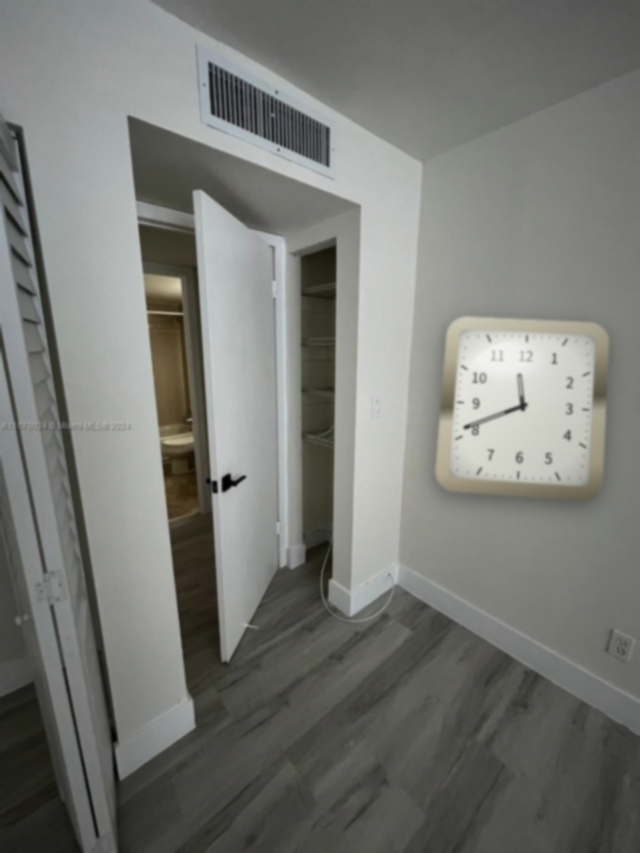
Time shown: **11:41**
